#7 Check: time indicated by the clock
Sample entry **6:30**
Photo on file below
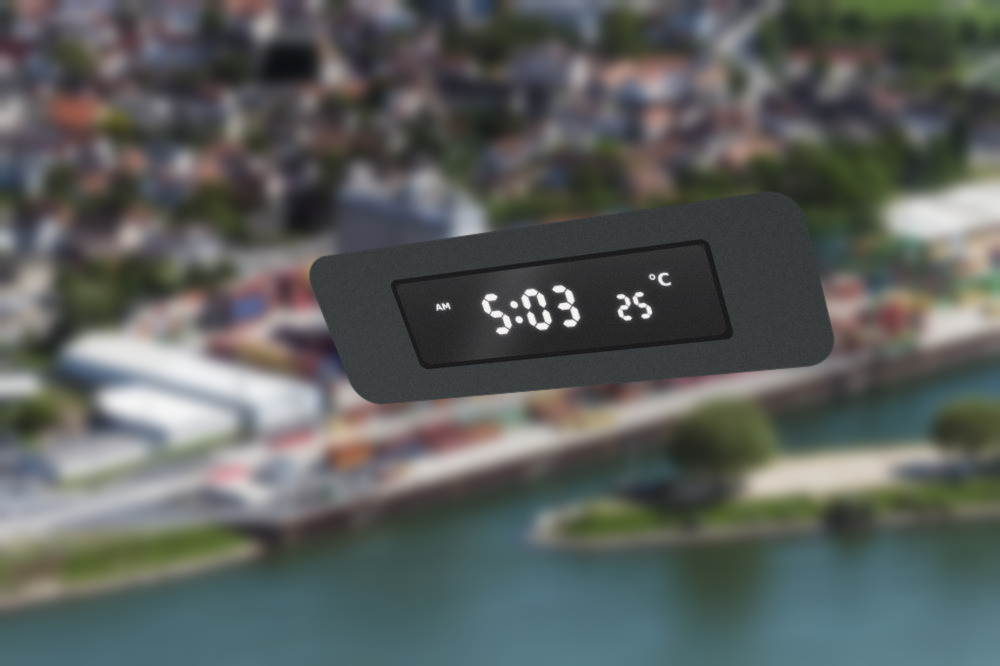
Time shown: **5:03**
